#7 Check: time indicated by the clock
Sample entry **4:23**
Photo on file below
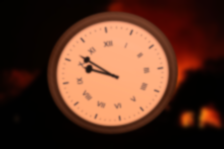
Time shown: **9:52**
